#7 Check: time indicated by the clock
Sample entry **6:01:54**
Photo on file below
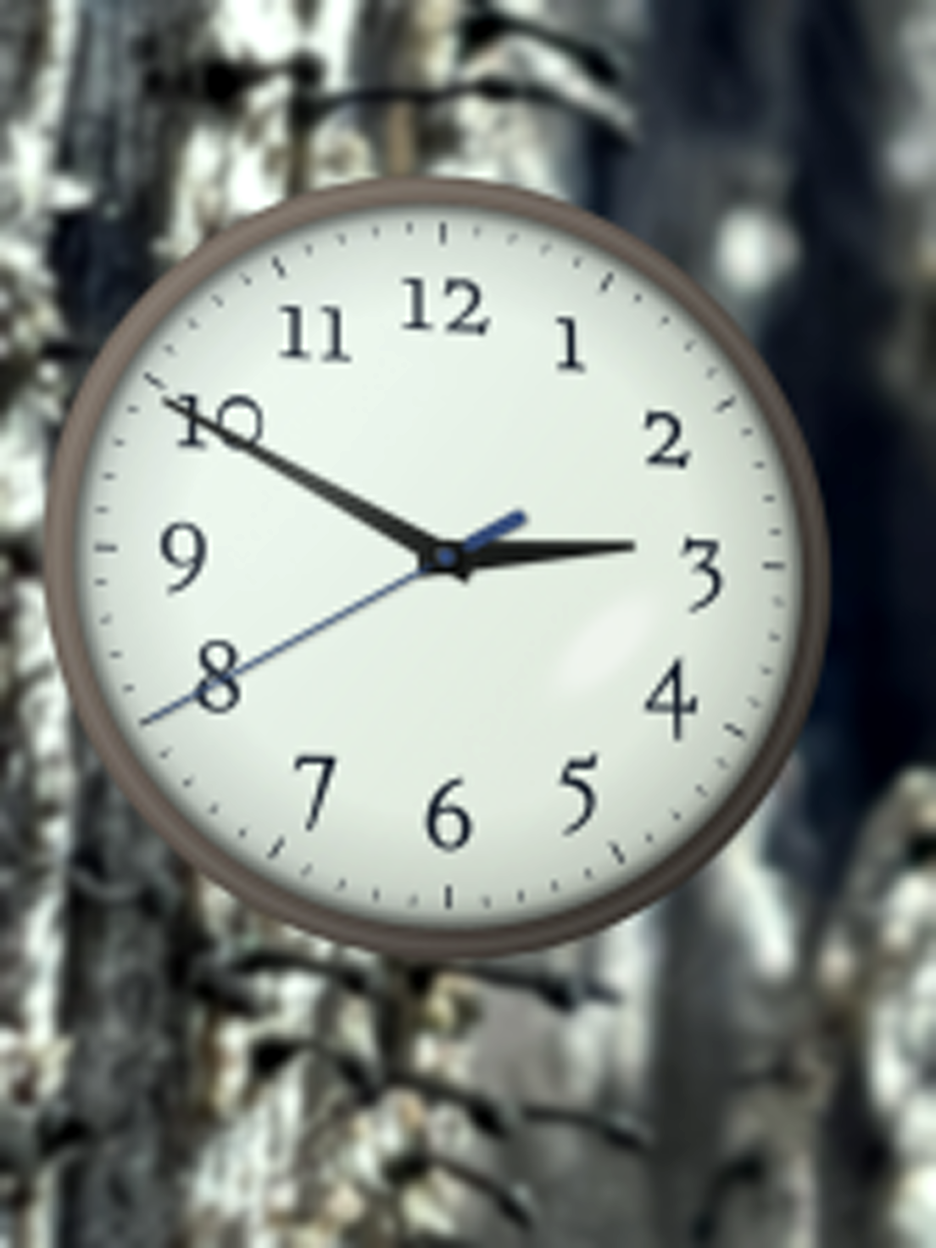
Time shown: **2:49:40**
